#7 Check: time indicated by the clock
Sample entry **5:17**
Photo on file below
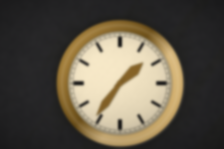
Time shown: **1:36**
